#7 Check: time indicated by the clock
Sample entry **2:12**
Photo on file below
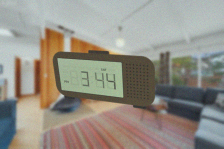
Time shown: **3:44**
